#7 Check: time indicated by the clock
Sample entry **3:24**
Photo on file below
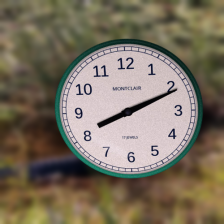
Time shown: **8:11**
